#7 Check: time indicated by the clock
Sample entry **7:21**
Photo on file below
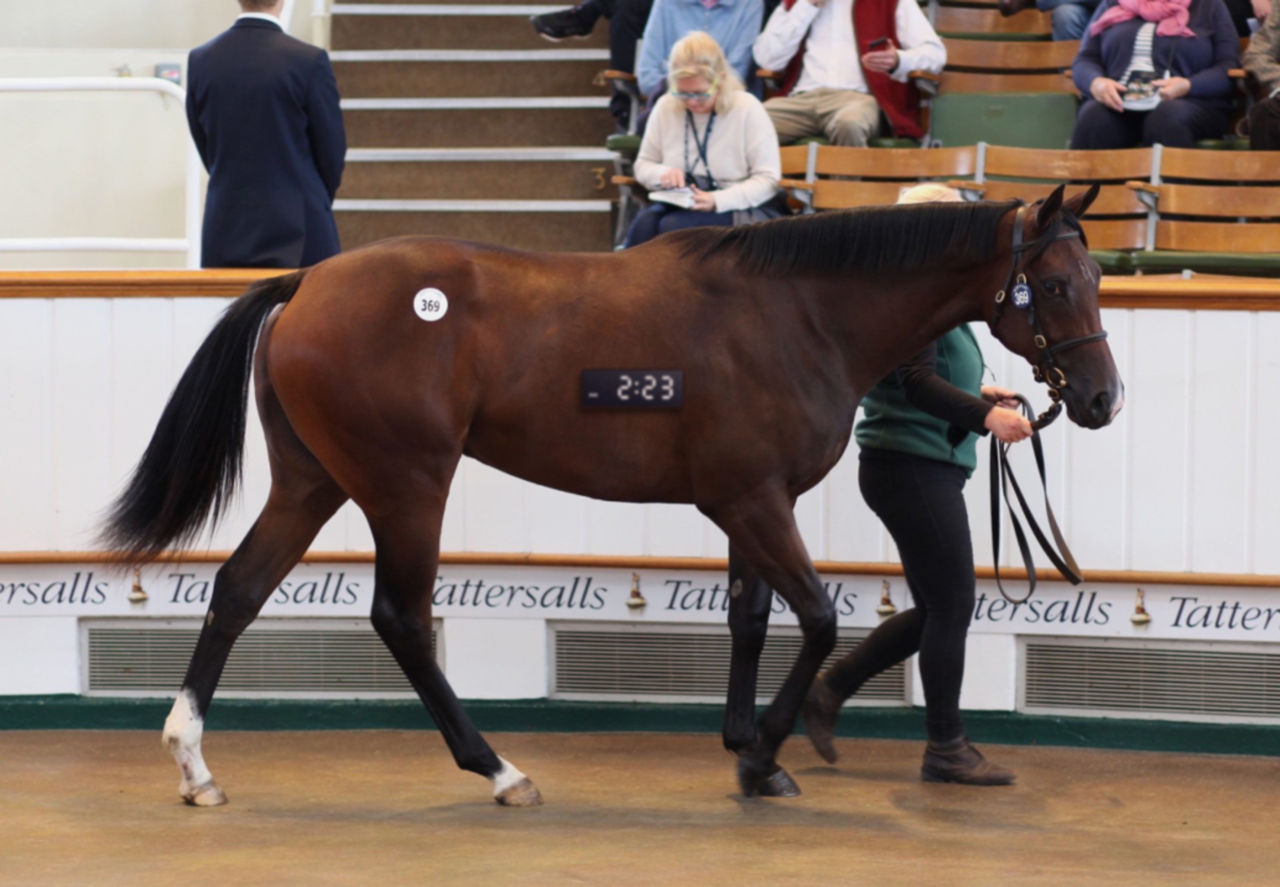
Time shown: **2:23**
